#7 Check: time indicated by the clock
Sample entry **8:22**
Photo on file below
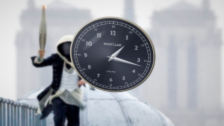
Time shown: **1:17**
